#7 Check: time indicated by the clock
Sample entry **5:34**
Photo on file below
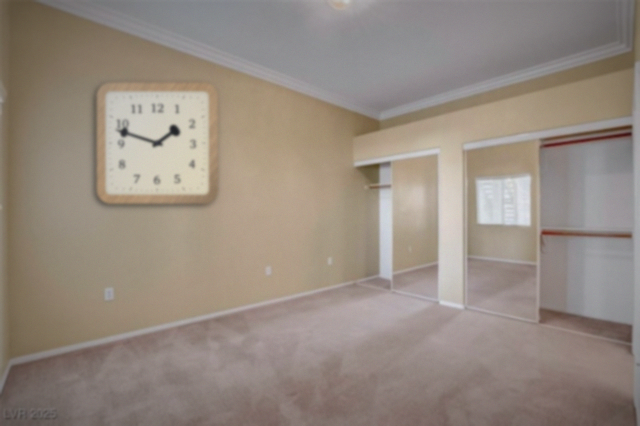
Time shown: **1:48**
